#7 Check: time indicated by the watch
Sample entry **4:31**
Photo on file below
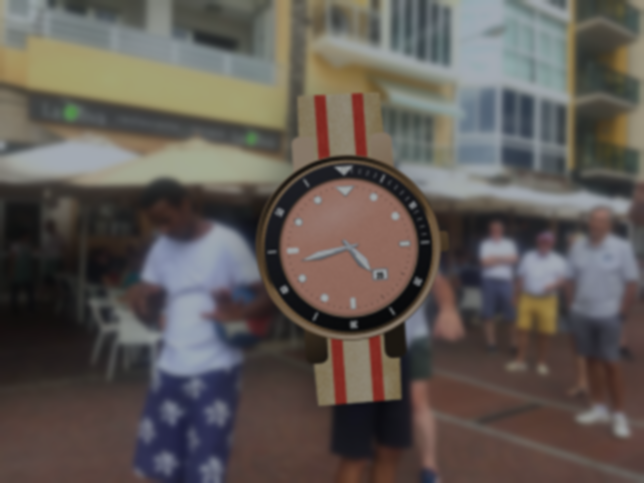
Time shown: **4:43**
